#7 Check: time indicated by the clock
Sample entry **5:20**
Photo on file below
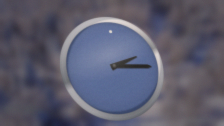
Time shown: **2:15**
